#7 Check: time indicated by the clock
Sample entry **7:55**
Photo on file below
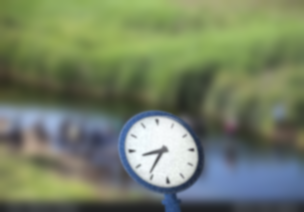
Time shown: **8:36**
